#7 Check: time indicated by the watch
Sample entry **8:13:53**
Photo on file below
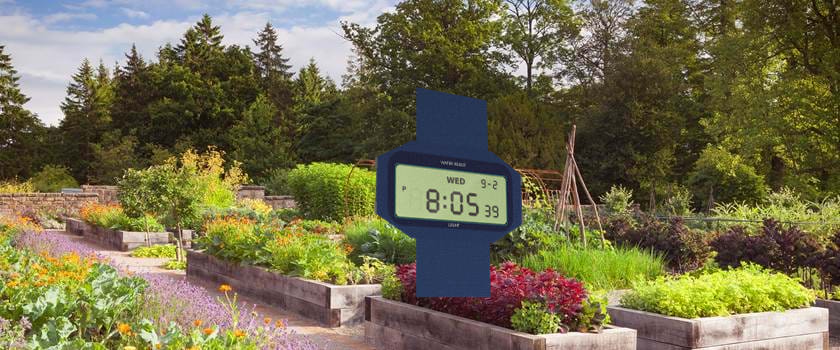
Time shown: **8:05:39**
